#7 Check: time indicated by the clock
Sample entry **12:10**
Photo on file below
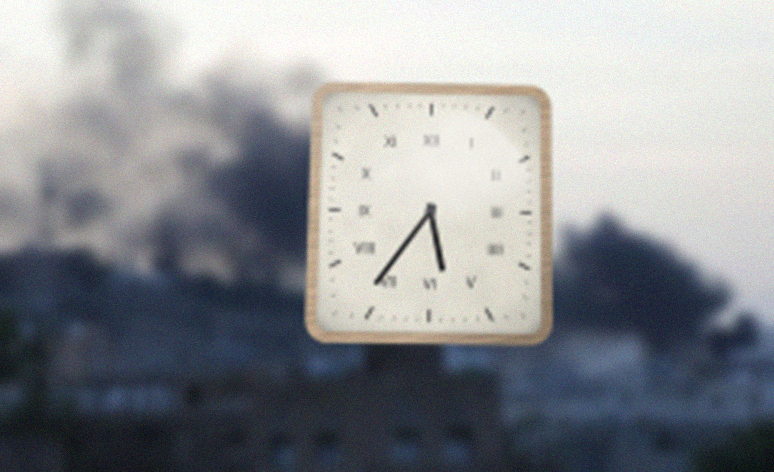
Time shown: **5:36**
